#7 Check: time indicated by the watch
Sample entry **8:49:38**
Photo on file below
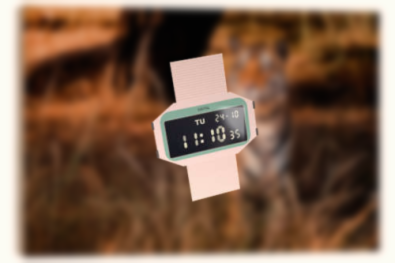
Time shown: **11:10:35**
